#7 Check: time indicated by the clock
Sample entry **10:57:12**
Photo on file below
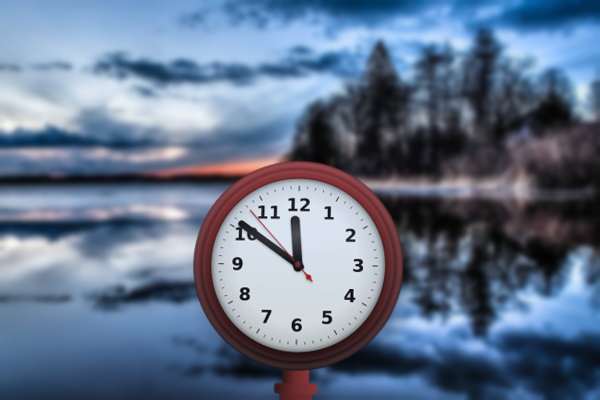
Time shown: **11:50:53**
